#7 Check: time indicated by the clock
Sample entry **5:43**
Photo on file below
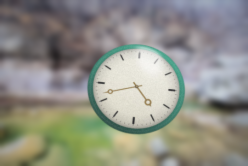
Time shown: **4:42**
